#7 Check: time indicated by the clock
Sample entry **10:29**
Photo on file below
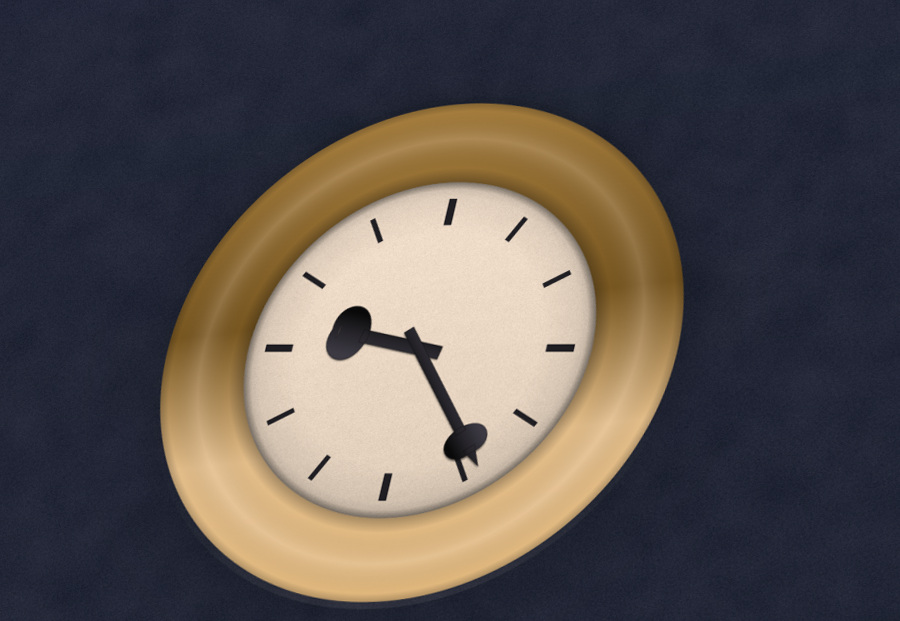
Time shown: **9:24**
